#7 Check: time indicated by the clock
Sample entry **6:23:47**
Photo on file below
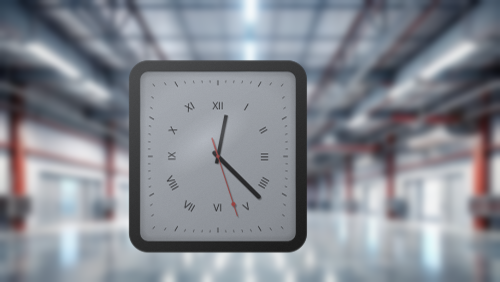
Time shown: **12:22:27**
